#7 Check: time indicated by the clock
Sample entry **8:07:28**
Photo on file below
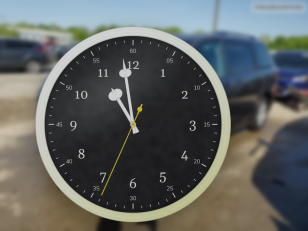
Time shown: **10:58:34**
